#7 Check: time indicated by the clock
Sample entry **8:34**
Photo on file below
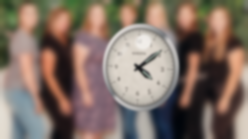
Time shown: **4:09**
